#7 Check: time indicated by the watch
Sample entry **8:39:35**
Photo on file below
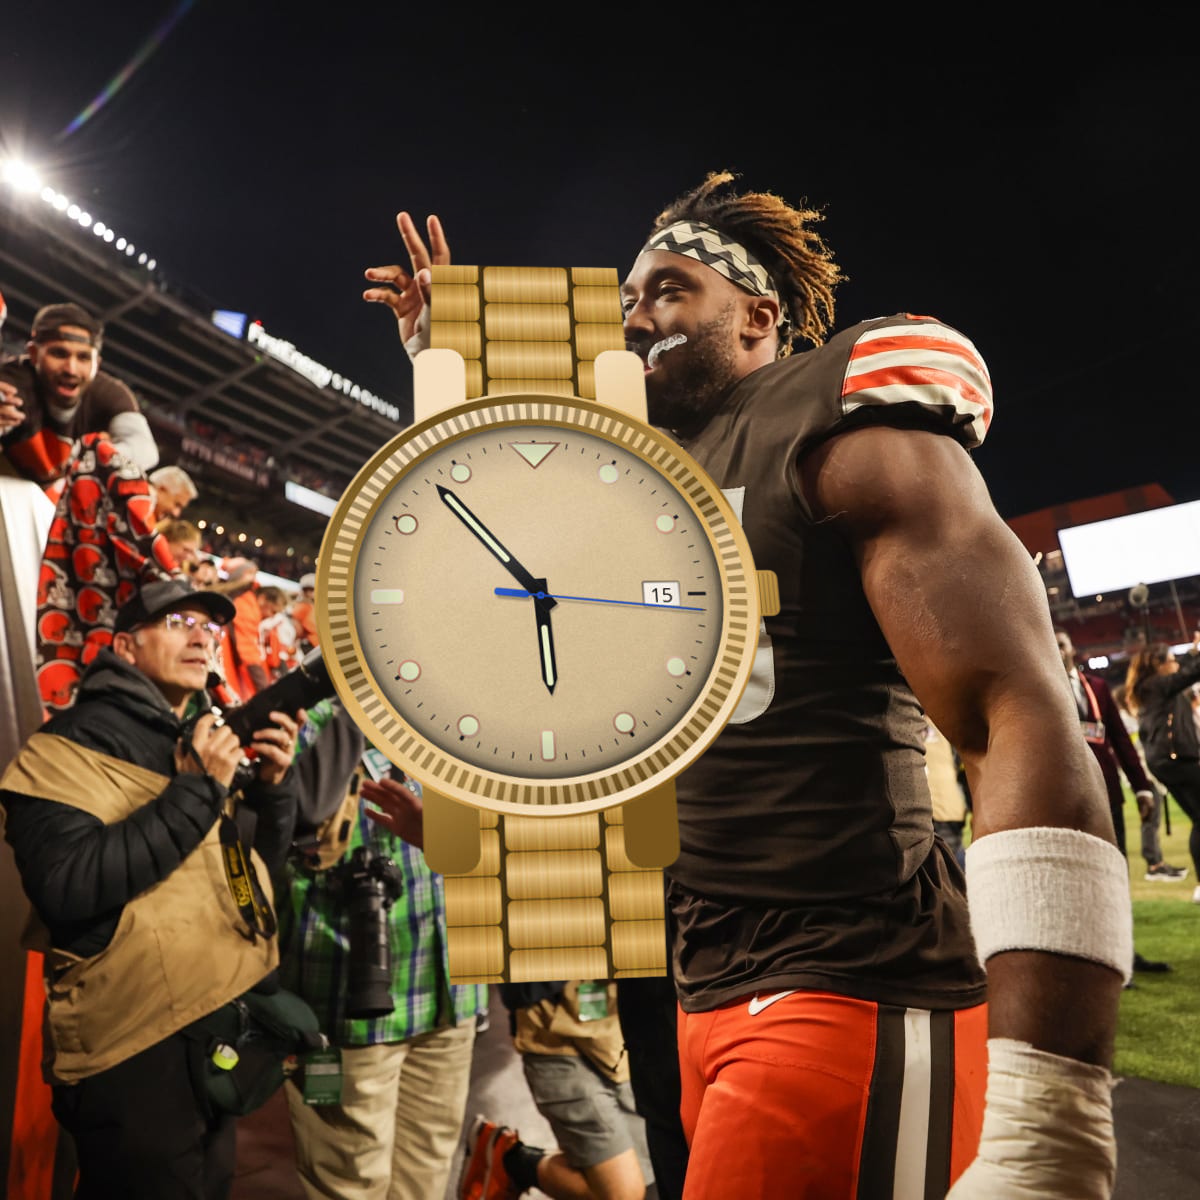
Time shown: **5:53:16**
